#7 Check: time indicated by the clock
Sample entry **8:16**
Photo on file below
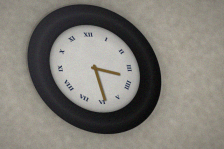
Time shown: **3:29**
